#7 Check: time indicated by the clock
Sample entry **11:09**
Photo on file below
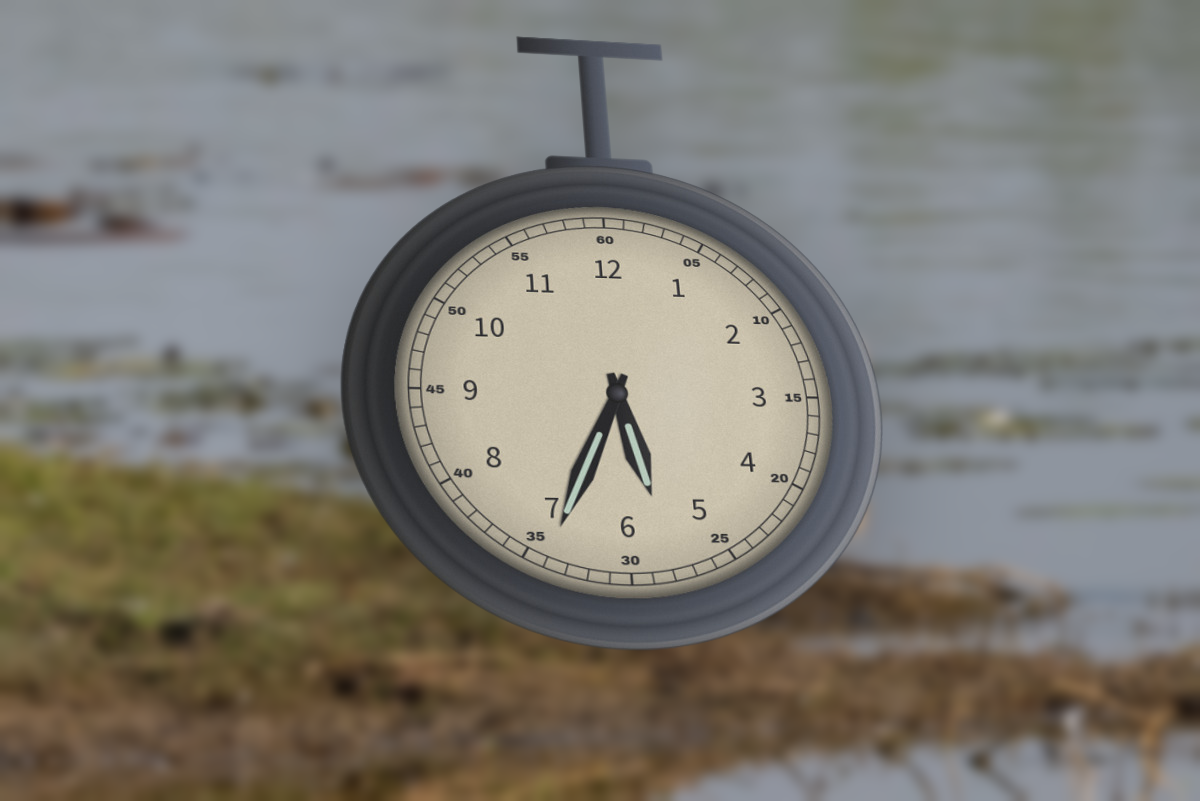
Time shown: **5:34**
